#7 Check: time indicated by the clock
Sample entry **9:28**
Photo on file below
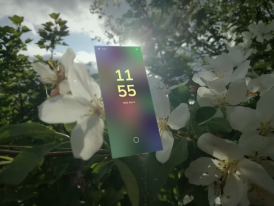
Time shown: **11:55**
